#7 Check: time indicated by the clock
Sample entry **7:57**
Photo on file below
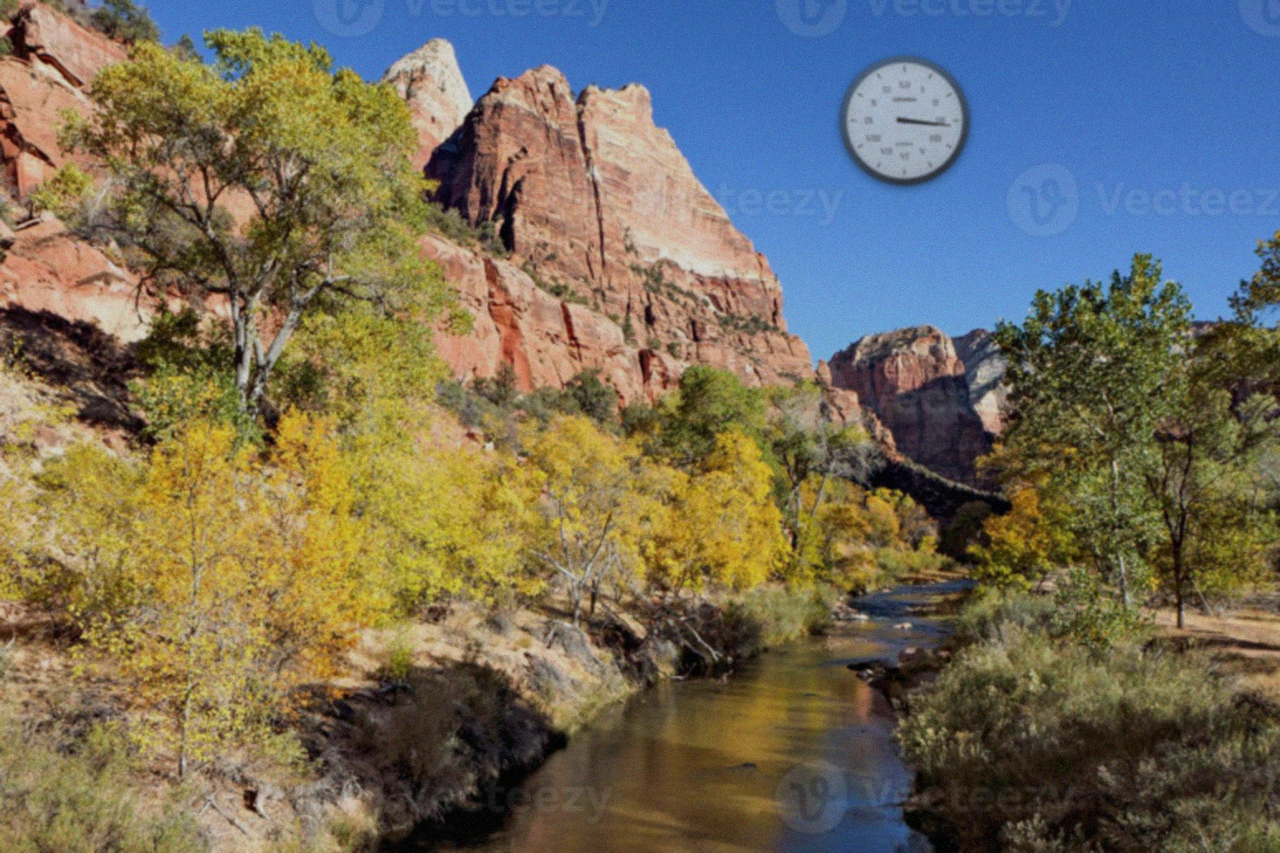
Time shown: **3:16**
